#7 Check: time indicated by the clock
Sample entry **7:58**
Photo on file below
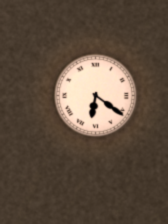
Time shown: **6:21**
